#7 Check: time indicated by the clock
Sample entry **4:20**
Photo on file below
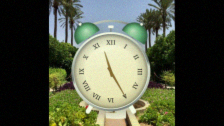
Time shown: **11:25**
